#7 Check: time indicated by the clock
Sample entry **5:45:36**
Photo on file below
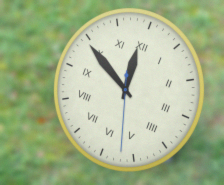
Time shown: **11:49:27**
